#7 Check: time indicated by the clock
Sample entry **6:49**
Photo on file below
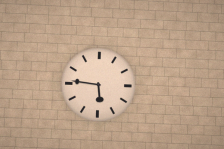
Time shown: **5:46**
